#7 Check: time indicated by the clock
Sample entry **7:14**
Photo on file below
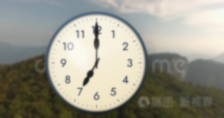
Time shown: **7:00**
